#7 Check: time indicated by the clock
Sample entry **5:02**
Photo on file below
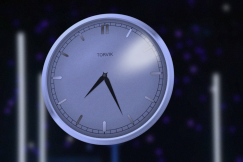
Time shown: **7:26**
